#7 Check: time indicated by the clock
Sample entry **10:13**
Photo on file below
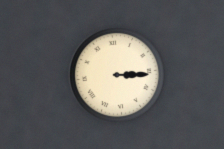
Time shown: **3:16**
